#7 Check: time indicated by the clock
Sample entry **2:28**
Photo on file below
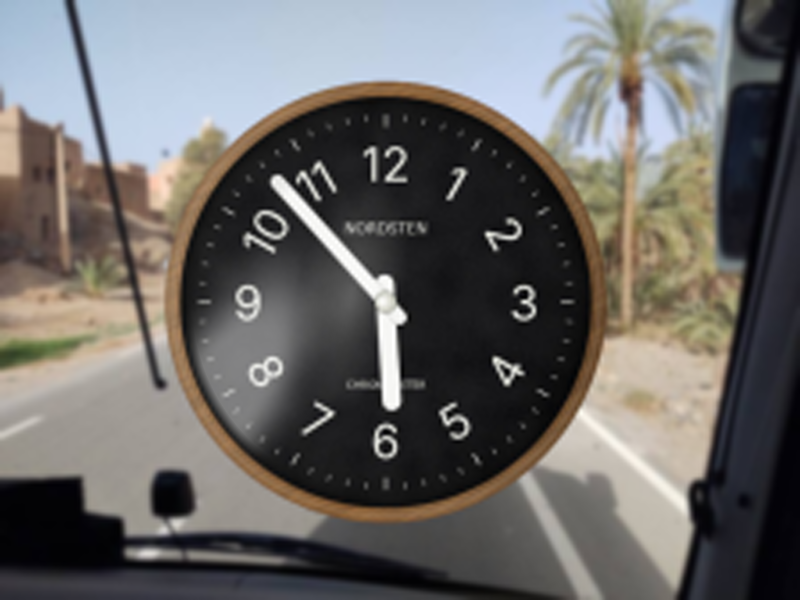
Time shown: **5:53**
